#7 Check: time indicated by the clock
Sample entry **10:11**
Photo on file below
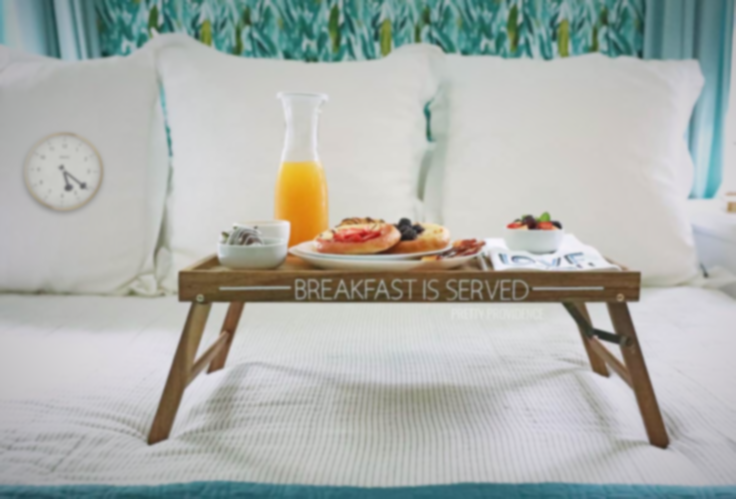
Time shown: **5:21**
